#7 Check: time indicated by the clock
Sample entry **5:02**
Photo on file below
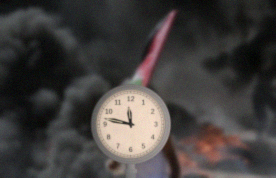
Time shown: **11:47**
